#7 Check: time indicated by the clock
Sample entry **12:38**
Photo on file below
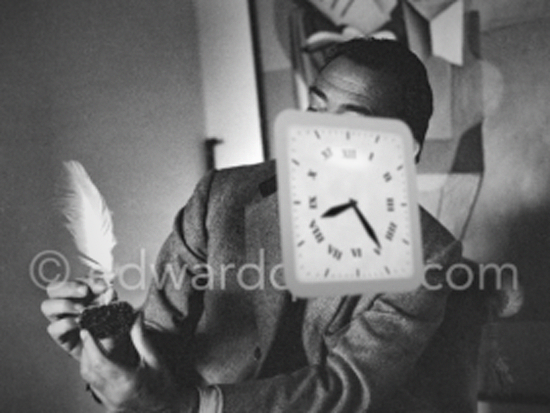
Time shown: **8:24**
